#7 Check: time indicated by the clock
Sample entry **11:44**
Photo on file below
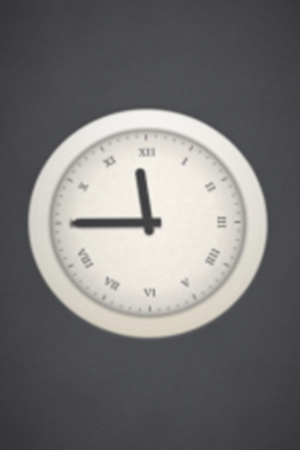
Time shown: **11:45**
